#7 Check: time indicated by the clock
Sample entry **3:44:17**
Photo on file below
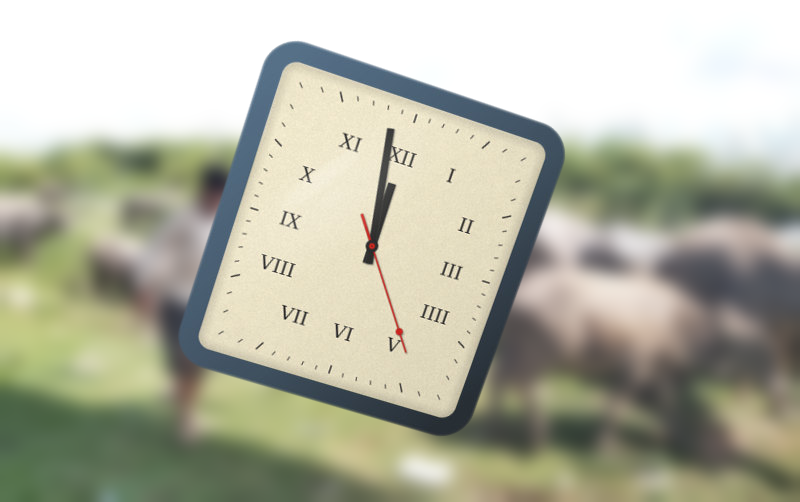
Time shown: **11:58:24**
